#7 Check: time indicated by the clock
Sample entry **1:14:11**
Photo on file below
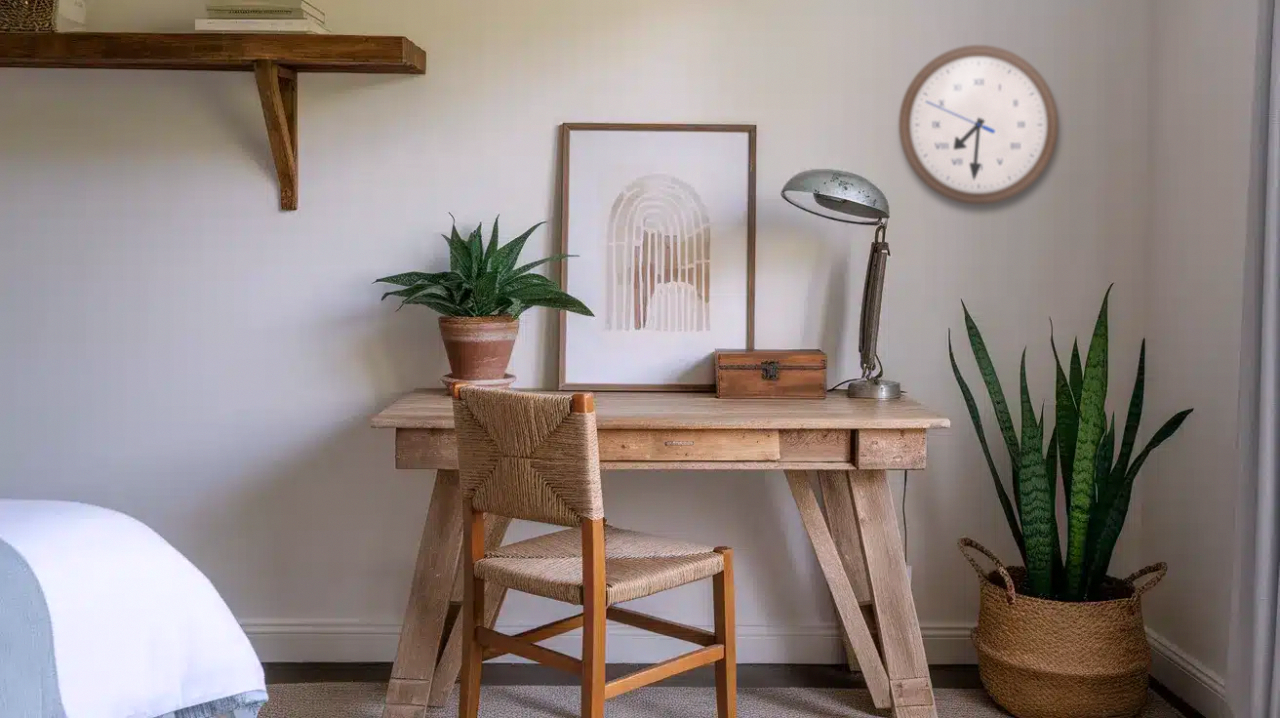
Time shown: **7:30:49**
